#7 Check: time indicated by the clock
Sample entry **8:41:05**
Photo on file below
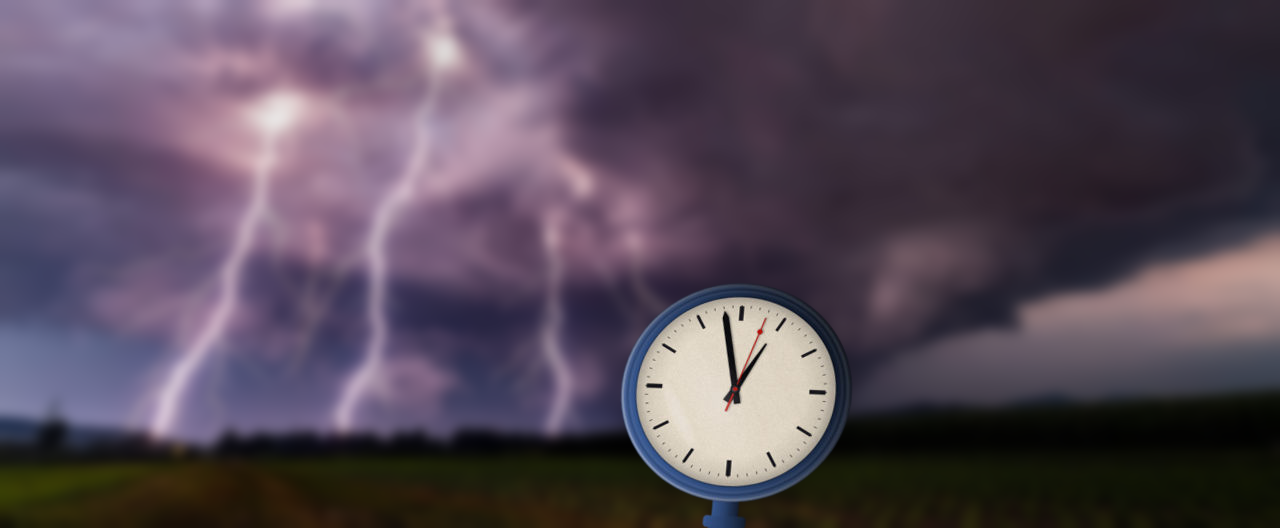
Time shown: **12:58:03**
